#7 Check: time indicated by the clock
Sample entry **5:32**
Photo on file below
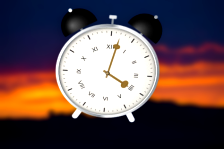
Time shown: **4:02**
